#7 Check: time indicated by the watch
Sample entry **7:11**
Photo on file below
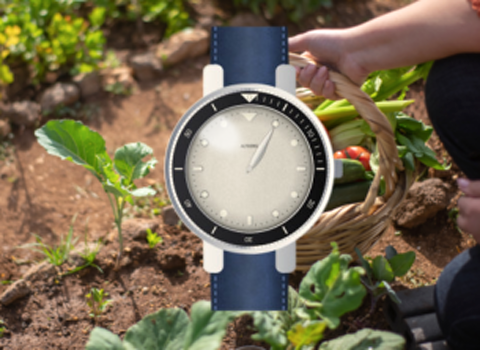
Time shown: **1:05**
